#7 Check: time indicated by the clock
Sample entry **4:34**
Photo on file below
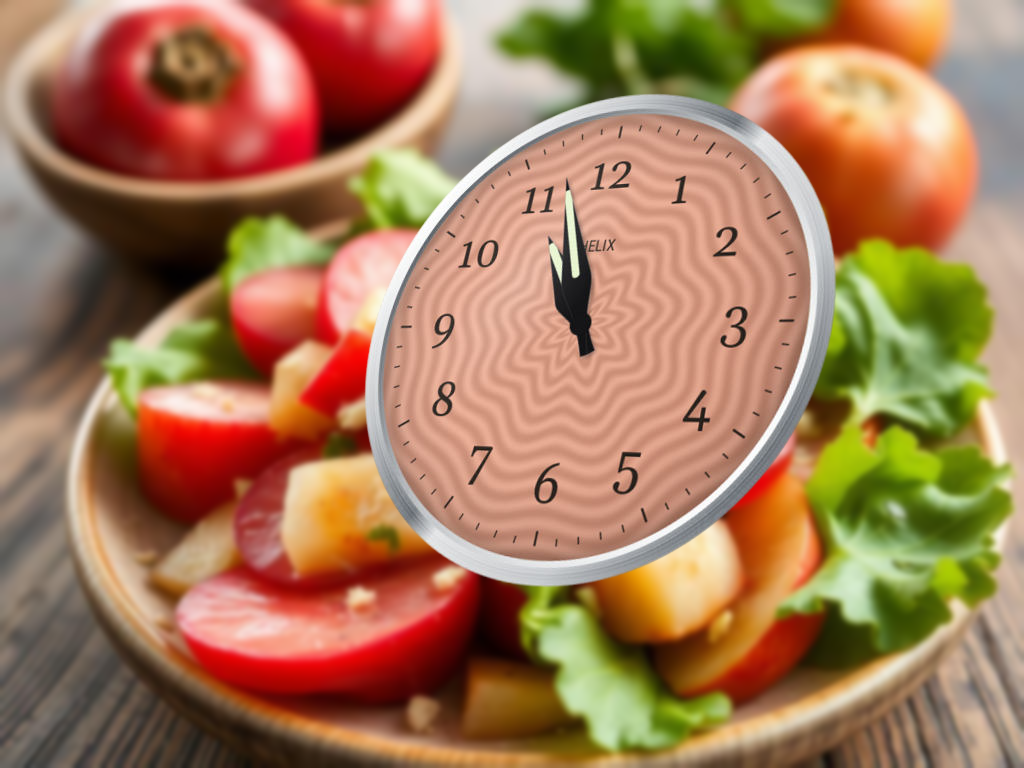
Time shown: **10:57**
